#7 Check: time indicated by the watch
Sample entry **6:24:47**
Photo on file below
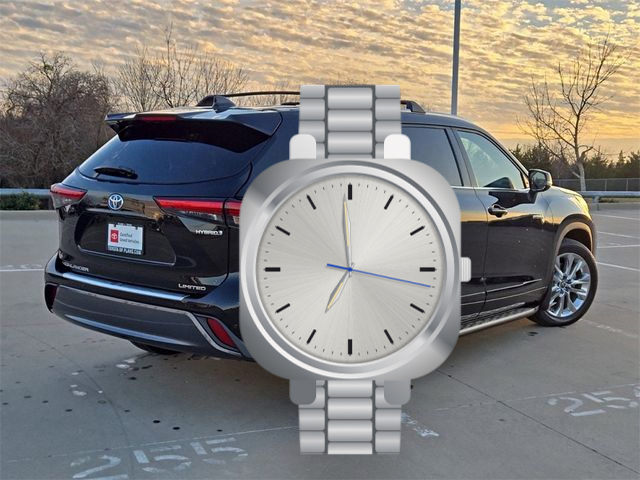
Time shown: **6:59:17**
